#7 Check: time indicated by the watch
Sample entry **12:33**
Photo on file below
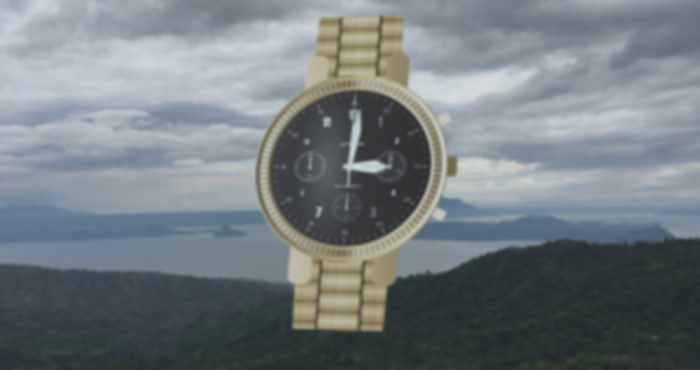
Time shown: **3:01**
